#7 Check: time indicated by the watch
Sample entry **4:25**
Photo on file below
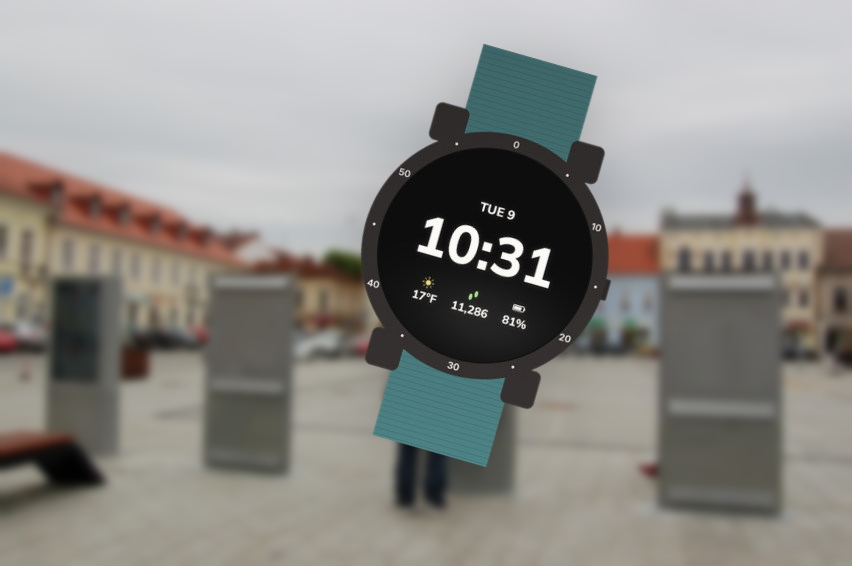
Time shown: **10:31**
